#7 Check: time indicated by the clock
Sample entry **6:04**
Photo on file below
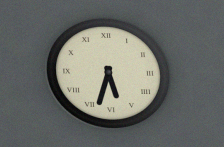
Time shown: **5:33**
